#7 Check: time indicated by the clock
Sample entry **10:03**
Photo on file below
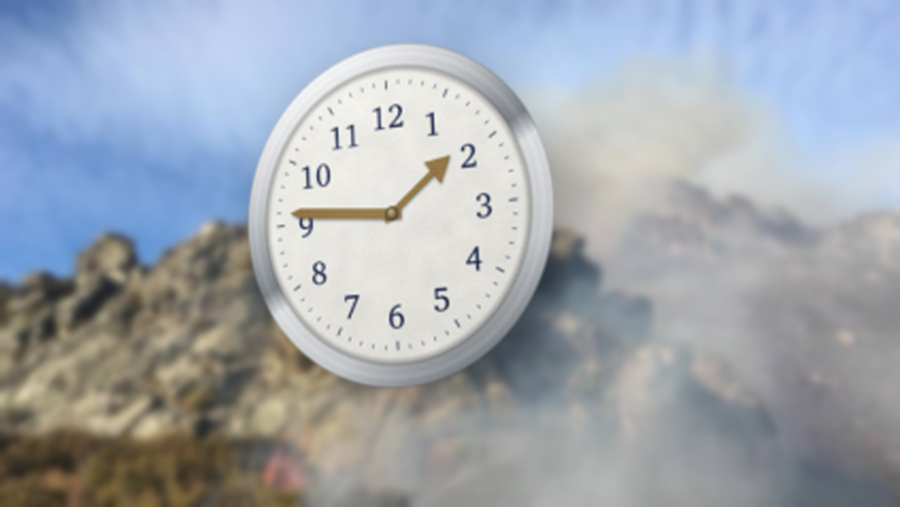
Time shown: **1:46**
